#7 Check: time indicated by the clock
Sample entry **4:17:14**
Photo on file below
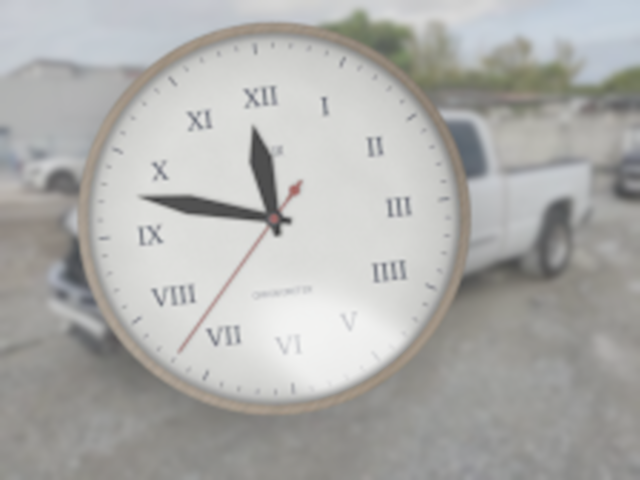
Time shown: **11:47:37**
